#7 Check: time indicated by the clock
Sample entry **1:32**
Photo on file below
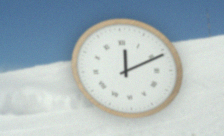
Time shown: **12:11**
